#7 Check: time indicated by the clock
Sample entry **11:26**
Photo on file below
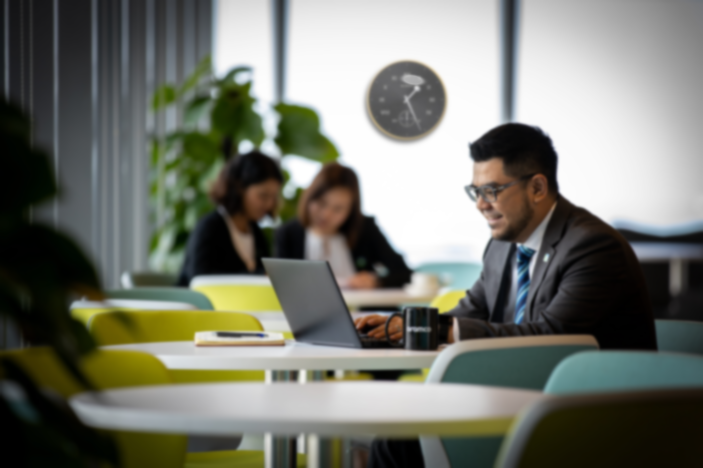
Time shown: **1:26**
